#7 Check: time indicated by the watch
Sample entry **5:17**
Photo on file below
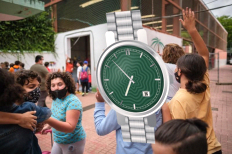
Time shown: **6:53**
